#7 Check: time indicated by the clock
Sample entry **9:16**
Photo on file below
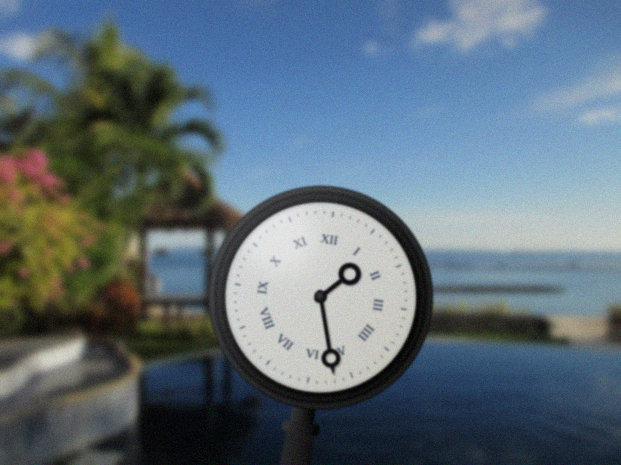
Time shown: **1:27**
